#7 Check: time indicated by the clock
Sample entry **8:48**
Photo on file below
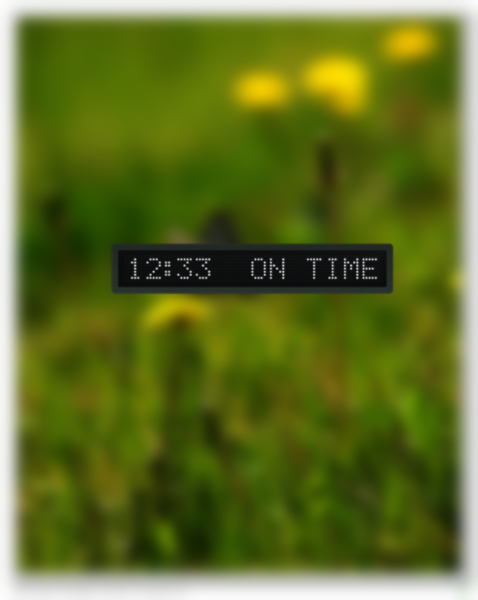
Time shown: **12:33**
